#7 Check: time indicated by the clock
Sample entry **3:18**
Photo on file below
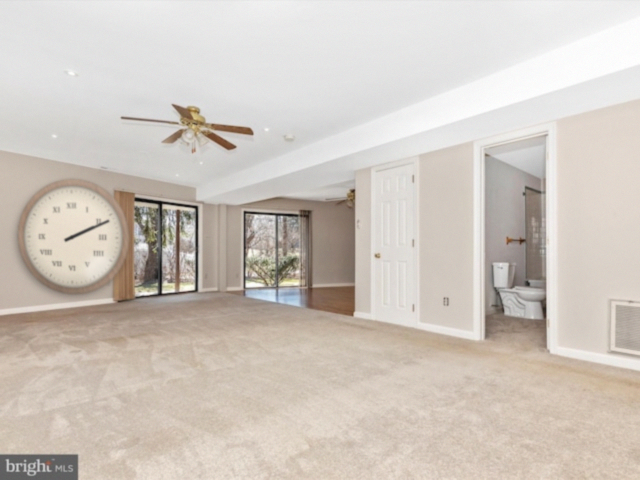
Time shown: **2:11**
